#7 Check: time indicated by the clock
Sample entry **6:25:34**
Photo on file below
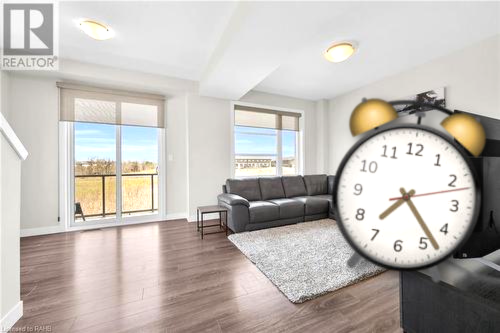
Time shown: **7:23:12**
